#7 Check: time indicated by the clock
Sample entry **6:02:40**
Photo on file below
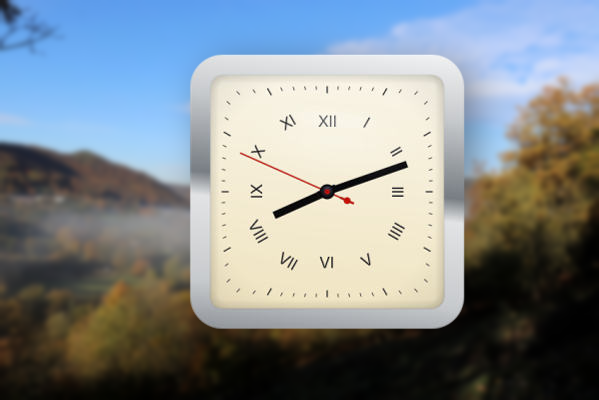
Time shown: **8:11:49**
